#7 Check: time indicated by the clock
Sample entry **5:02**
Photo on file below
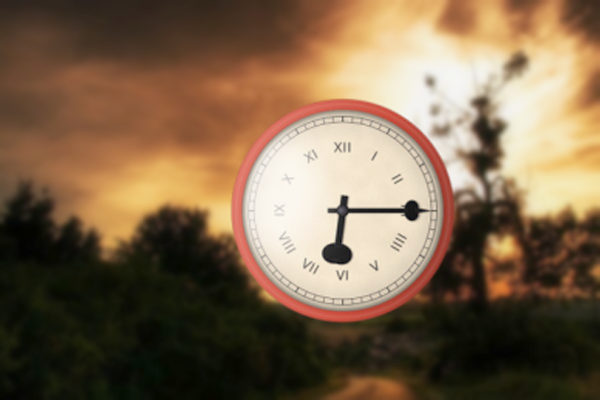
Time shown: **6:15**
